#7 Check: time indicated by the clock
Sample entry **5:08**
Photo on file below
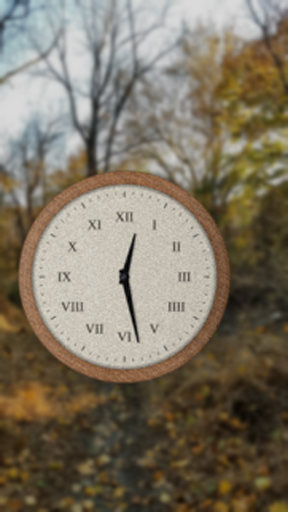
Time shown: **12:28**
